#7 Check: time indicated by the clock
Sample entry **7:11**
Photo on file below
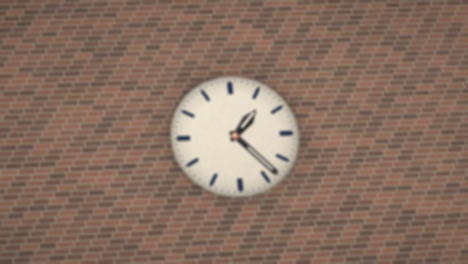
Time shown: **1:23**
